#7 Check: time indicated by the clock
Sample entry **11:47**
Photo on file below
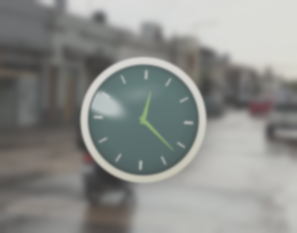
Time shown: **12:22**
